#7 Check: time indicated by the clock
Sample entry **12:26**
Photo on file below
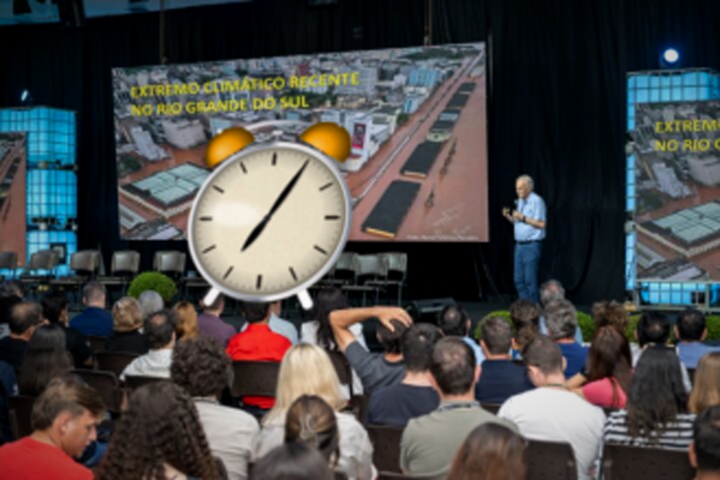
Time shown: **7:05**
